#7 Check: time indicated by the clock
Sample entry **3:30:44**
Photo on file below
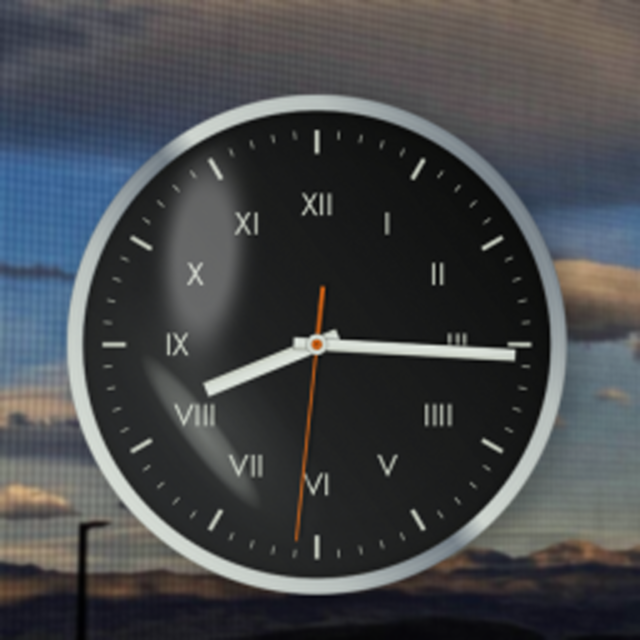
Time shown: **8:15:31**
